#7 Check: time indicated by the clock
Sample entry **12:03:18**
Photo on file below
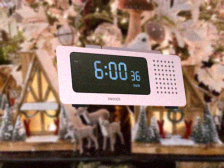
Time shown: **6:00:36**
